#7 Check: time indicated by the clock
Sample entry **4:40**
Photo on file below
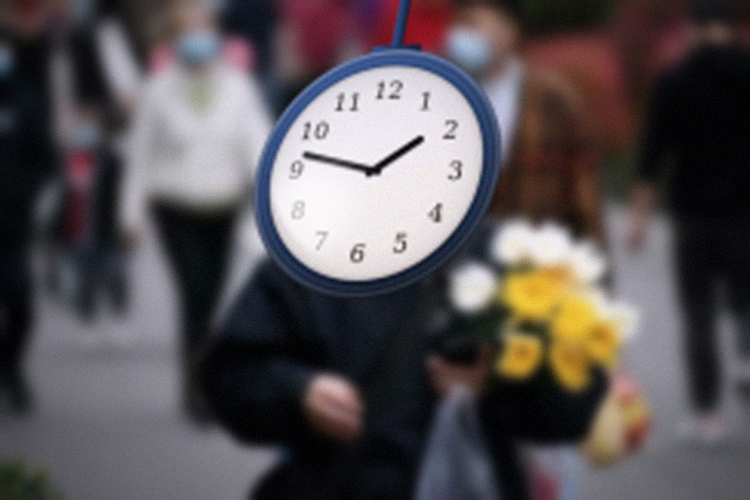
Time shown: **1:47**
